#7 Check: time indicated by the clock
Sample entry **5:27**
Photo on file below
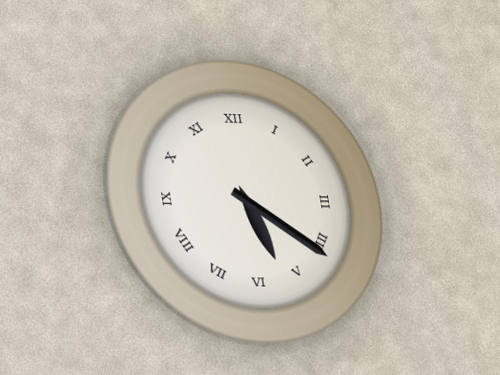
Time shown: **5:21**
